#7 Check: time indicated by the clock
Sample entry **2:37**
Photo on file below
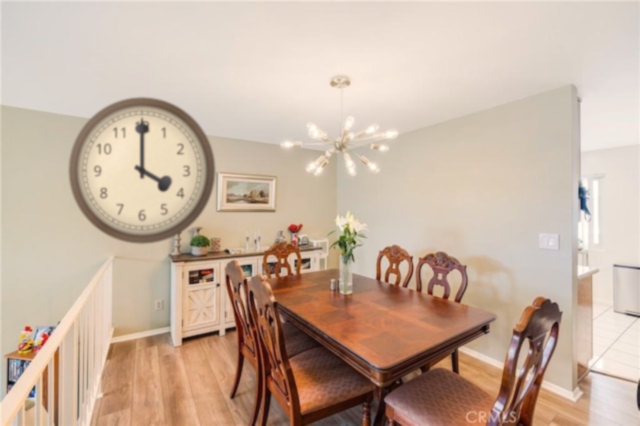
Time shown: **4:00**
